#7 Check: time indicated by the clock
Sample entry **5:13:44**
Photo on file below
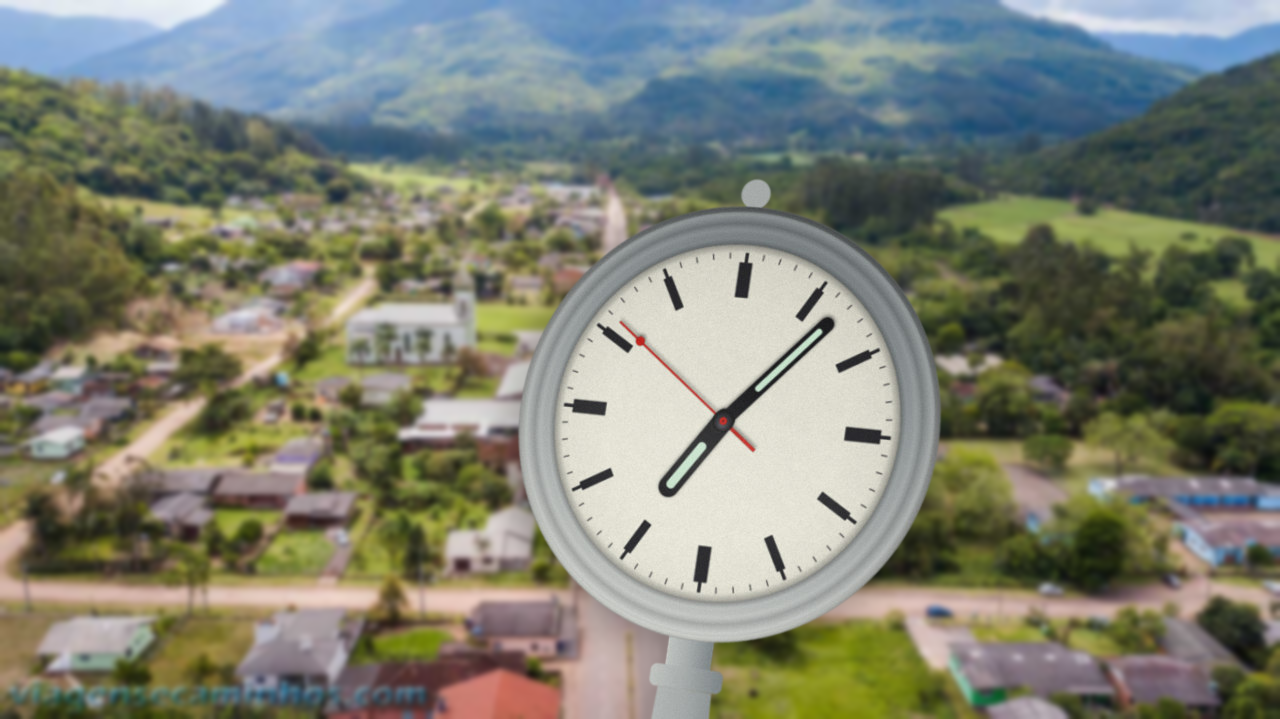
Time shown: **7:06:51**
